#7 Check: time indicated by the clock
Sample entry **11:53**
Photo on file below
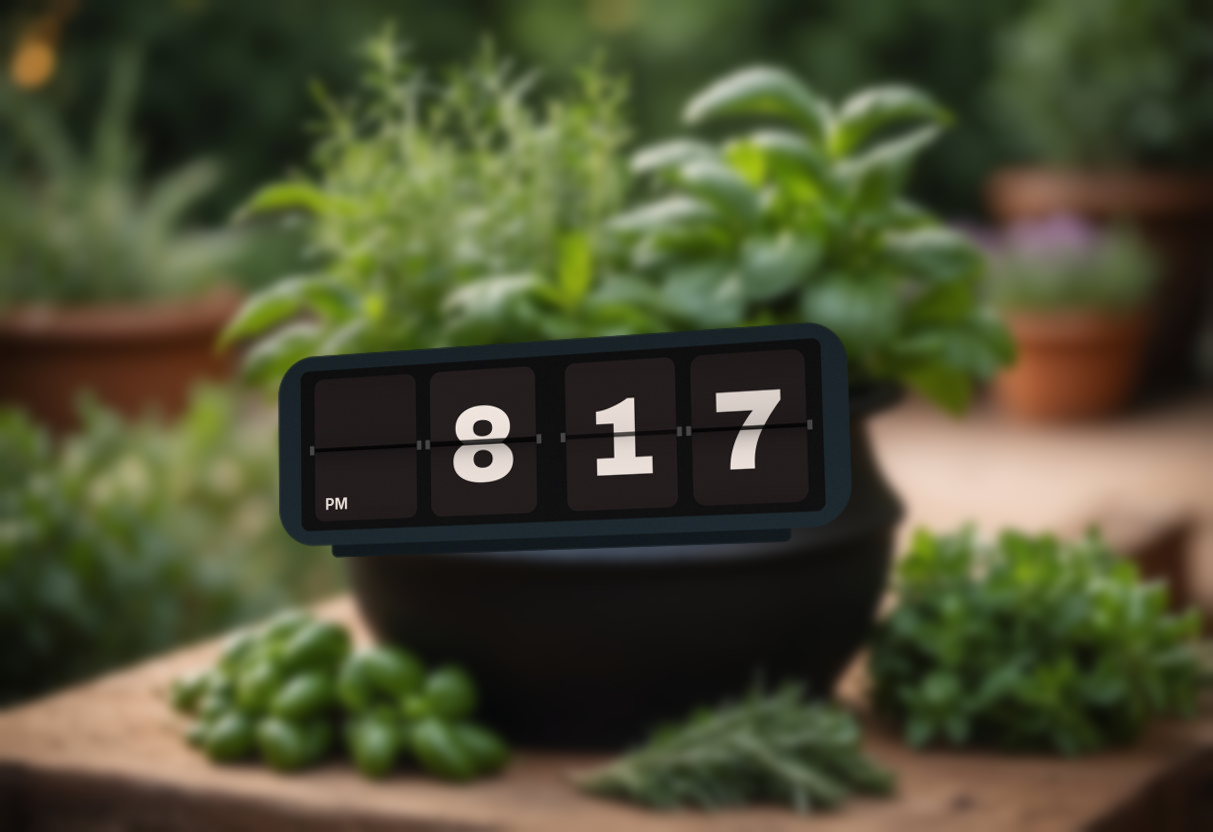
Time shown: **8:17**
